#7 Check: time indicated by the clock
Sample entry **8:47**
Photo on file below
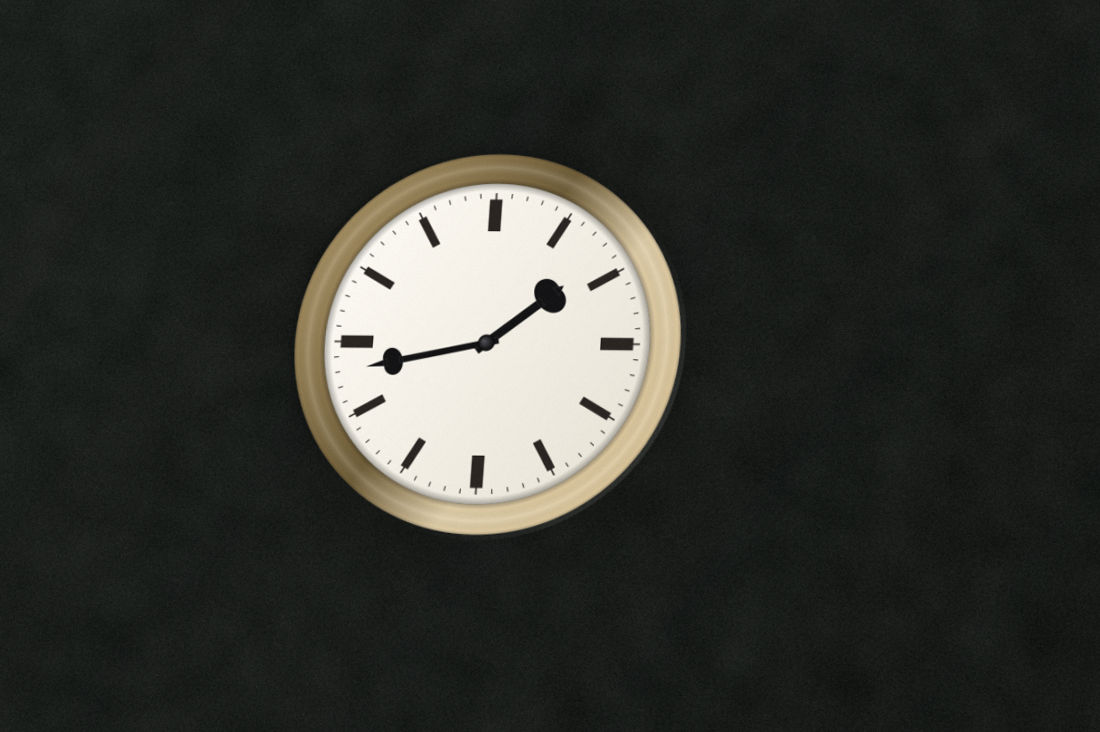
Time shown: **1:43**
